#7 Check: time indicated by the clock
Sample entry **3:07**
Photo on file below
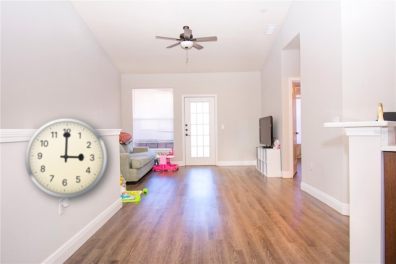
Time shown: **3:00**
